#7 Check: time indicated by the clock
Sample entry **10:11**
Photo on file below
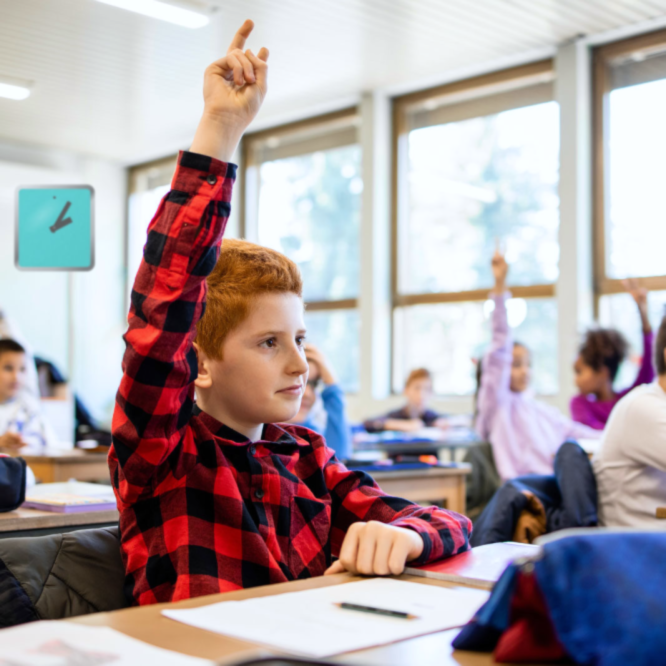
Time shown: **2:05**
